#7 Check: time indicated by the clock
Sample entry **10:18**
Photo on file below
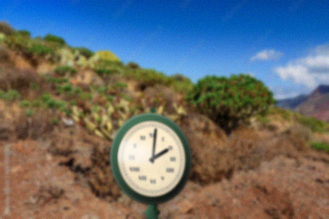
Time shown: **2:01**
